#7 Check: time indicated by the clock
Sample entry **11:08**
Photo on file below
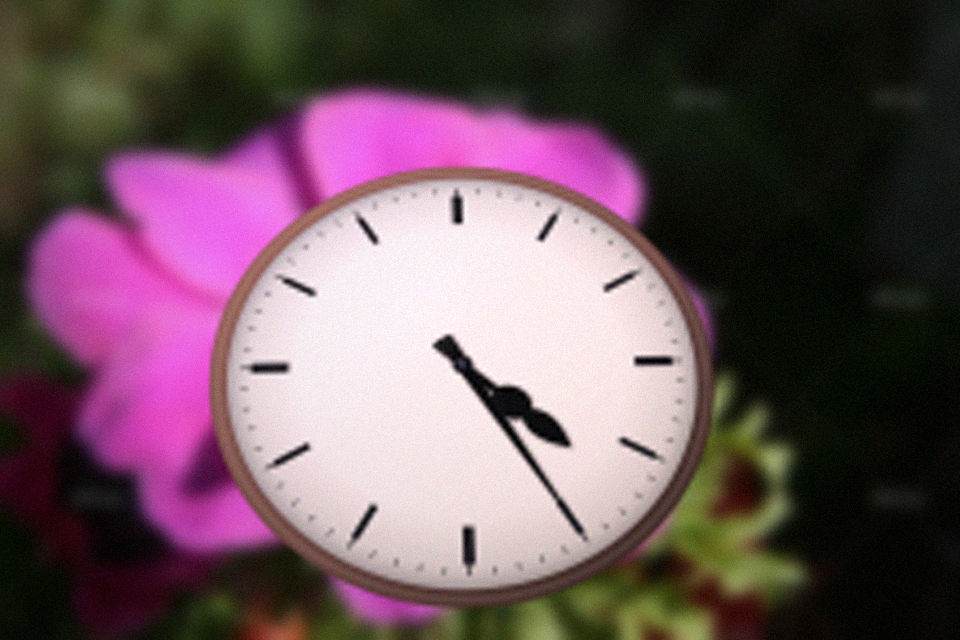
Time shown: **4:25**
